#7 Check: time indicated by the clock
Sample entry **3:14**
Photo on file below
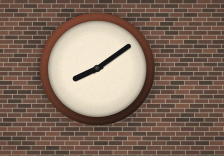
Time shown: **8:09**
